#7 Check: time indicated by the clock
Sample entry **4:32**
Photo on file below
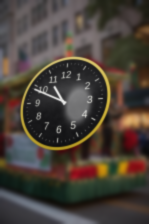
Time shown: **10:49**
